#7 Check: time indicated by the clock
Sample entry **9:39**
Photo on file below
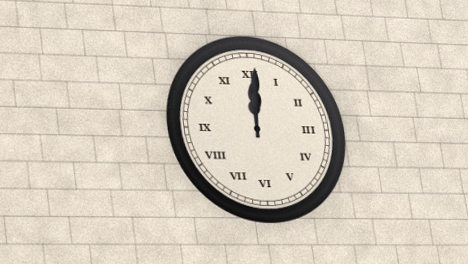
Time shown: **12:01**
